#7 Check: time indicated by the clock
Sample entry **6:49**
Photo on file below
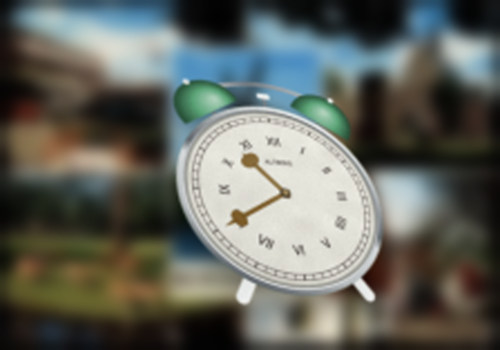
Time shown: **10:40**
